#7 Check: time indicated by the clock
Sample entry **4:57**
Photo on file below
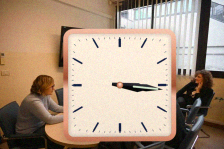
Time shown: **3:16**
